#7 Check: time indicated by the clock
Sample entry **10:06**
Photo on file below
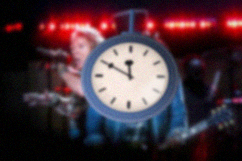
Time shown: **11:50**
